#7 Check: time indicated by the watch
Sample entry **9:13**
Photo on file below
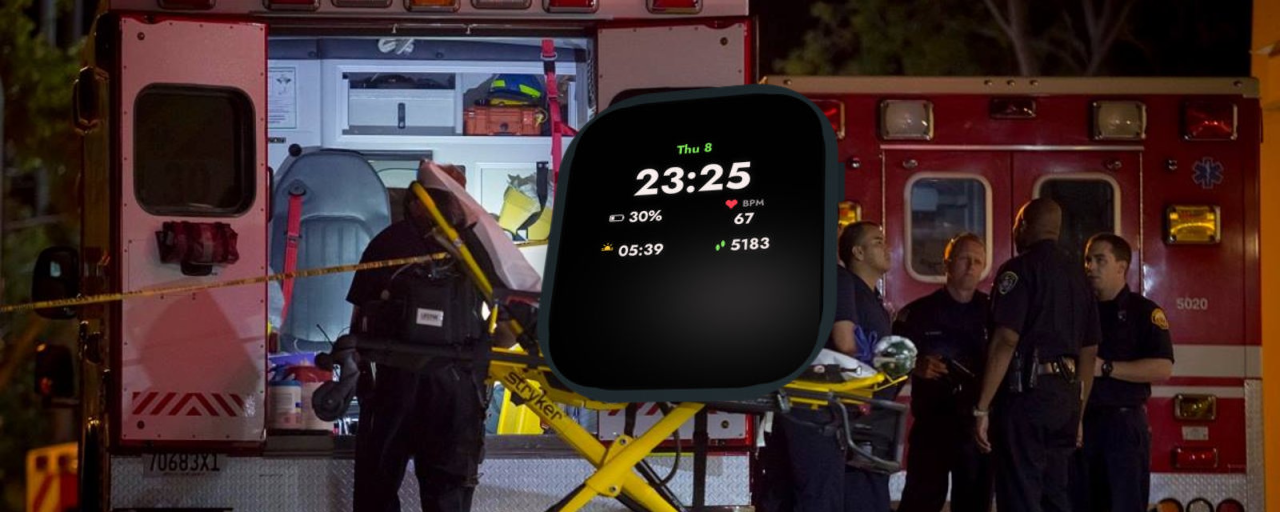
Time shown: **23:25**
